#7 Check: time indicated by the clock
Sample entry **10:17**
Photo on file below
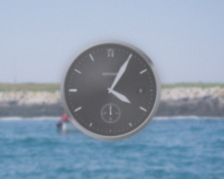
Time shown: **4:05**
